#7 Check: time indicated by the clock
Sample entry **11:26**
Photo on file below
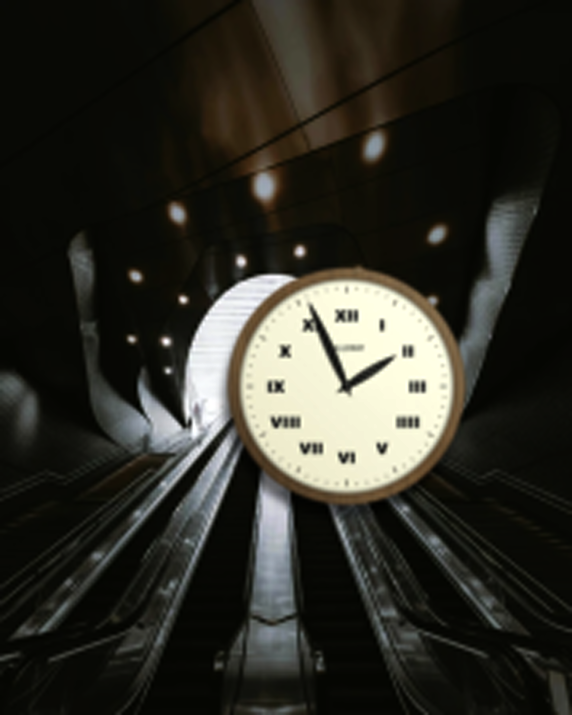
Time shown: **1:56**
